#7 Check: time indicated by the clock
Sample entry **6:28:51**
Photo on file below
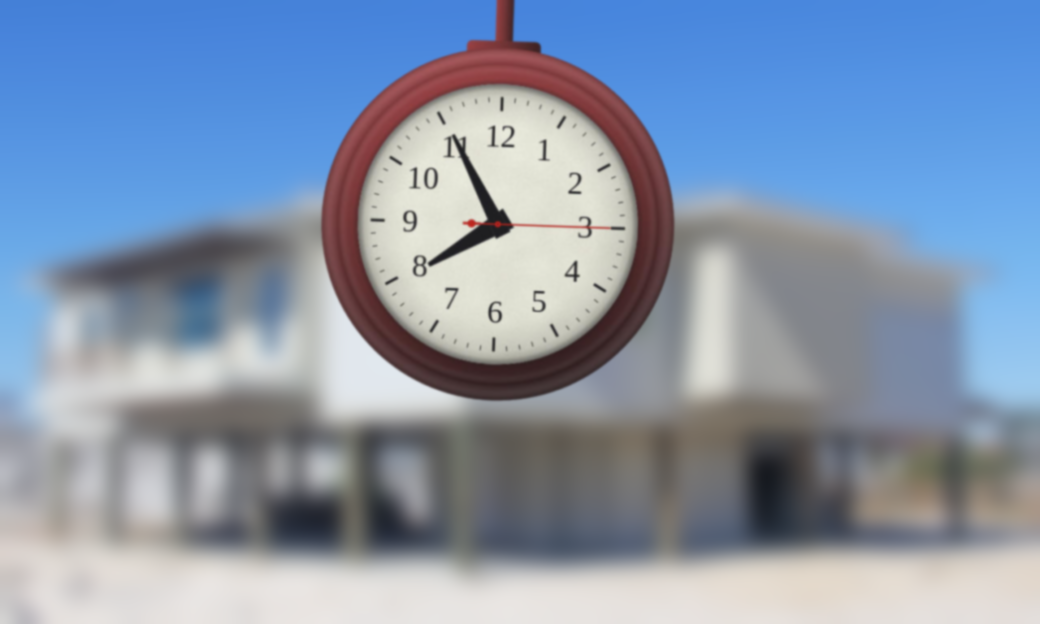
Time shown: **7:55:15**
